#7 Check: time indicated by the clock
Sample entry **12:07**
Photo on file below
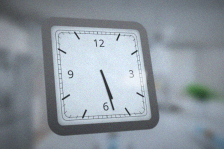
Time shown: **5:28**
